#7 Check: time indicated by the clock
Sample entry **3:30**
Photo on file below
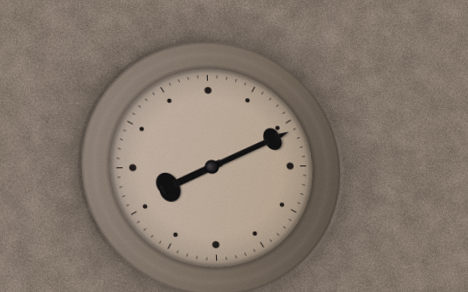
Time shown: **8:11**
